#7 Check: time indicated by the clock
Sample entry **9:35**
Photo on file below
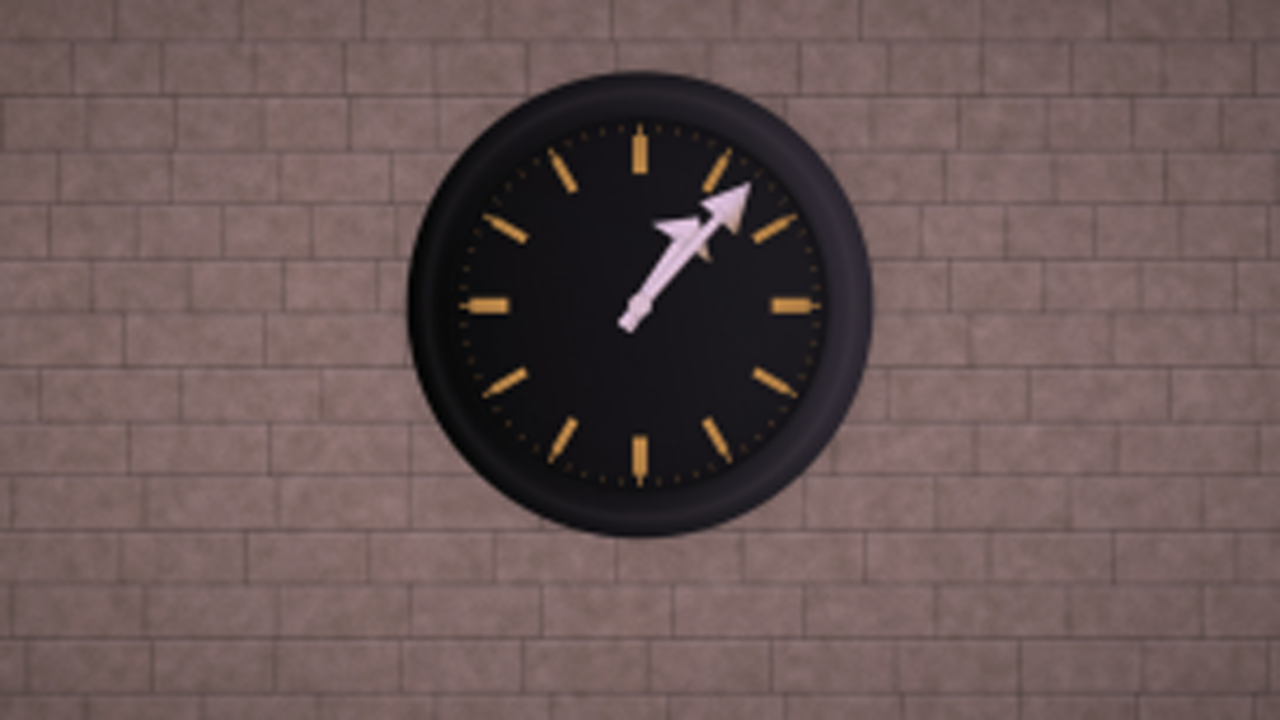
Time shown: **1:07**
